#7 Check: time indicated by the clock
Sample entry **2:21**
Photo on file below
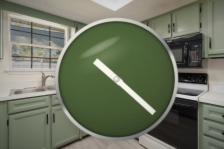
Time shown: **10:22**
